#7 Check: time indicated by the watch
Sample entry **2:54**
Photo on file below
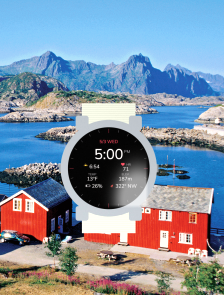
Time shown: **5:00**
